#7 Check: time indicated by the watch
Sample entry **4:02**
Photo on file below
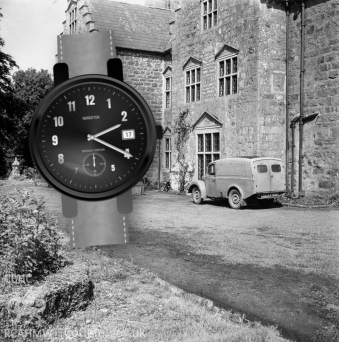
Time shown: **2:20**
